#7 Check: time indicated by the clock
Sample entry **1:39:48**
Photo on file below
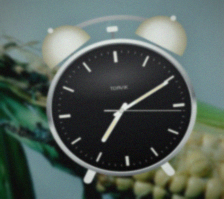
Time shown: **7:10:16**
